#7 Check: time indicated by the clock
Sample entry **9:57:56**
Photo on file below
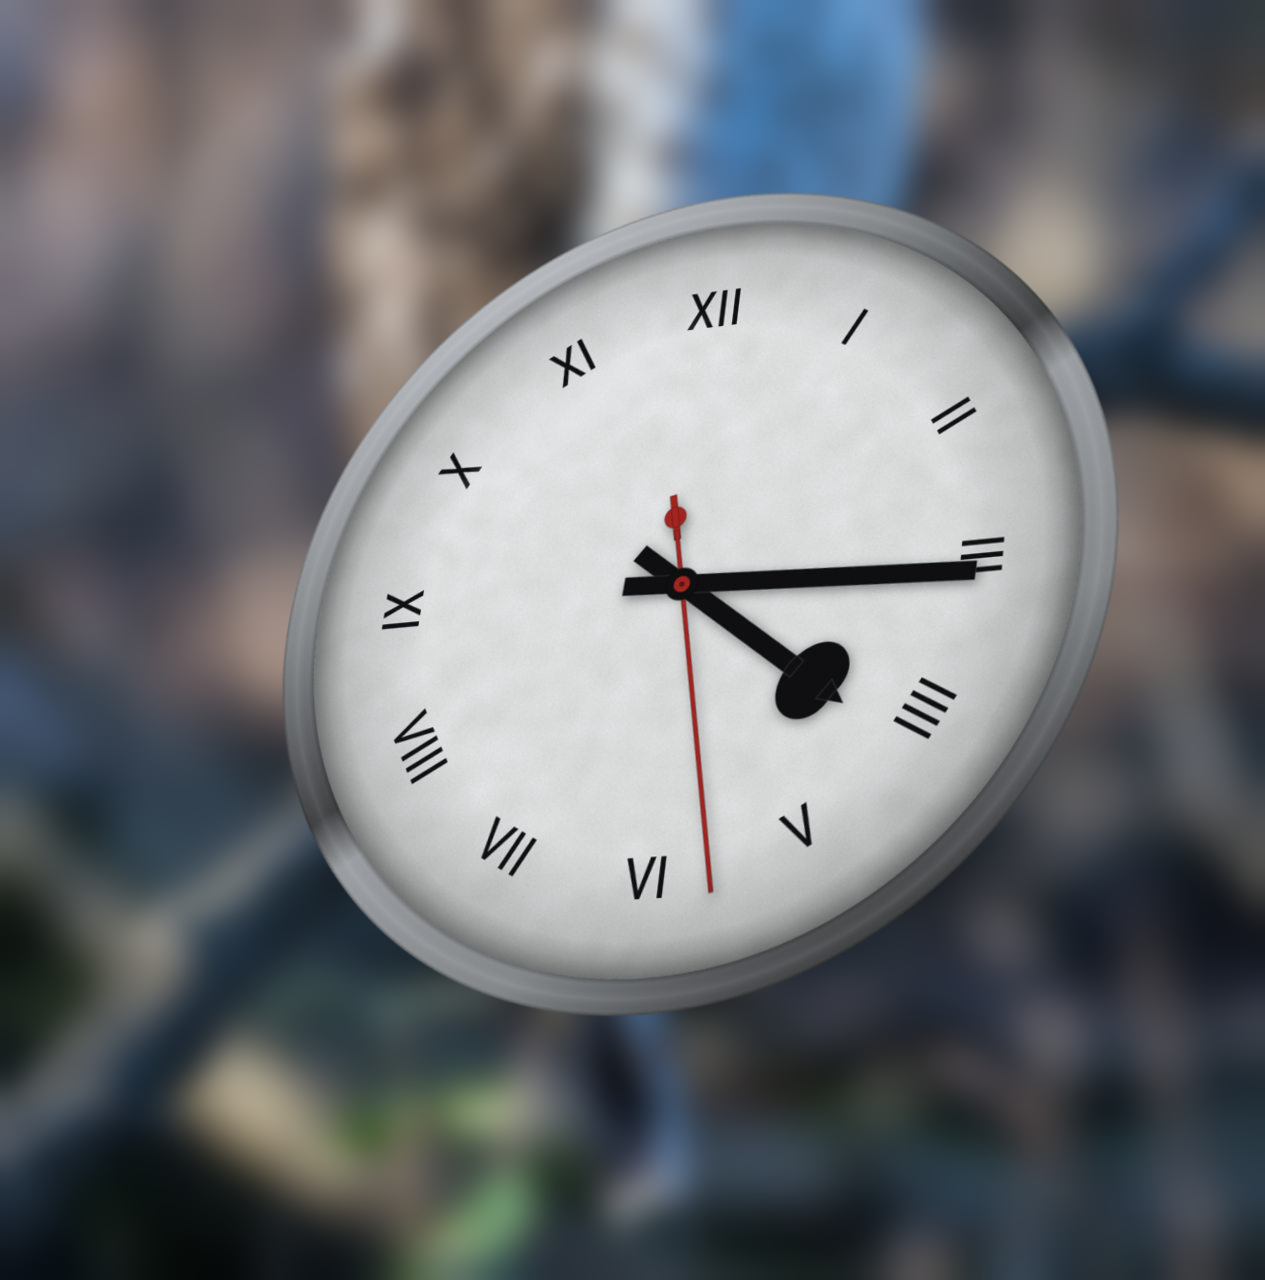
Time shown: **4:15:28**
